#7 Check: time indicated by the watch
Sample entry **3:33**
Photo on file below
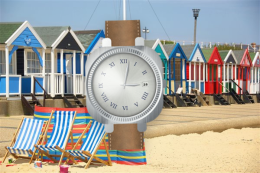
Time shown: **3:02**
